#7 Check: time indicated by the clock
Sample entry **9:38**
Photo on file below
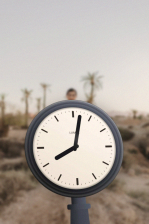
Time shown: **8:02**
